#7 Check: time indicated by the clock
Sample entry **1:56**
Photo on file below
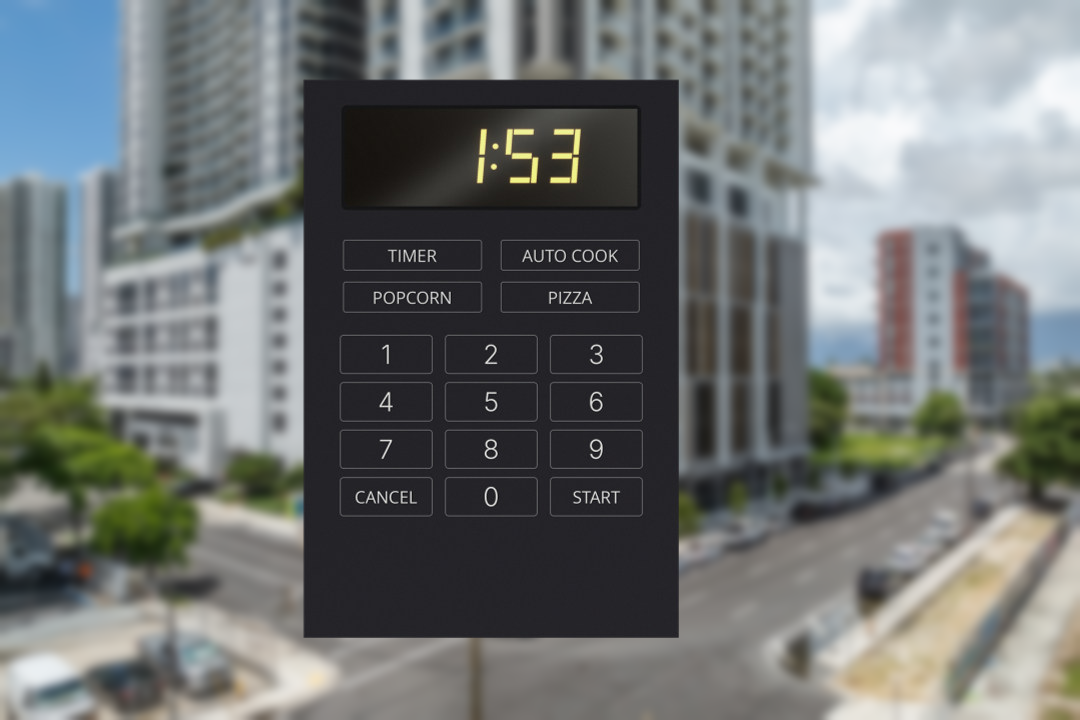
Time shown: **1:53**
